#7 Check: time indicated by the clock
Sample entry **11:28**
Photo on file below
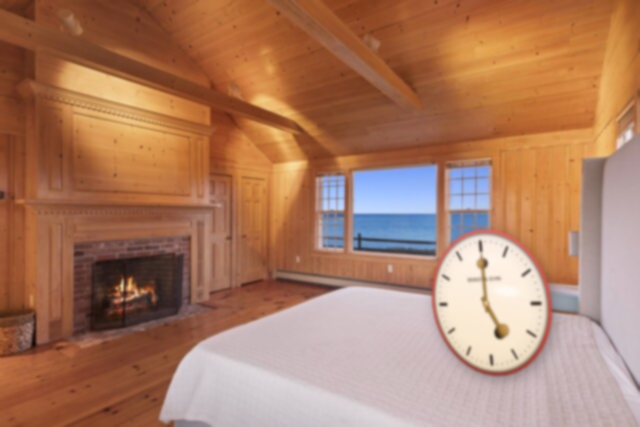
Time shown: **5:00**
